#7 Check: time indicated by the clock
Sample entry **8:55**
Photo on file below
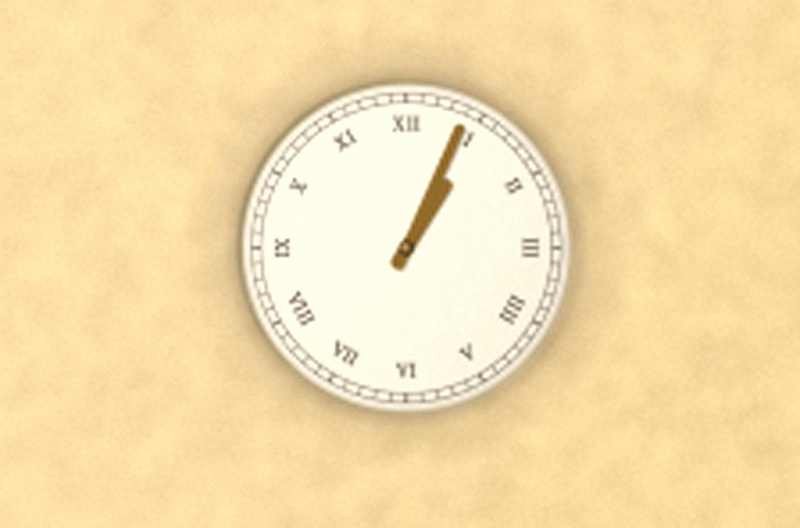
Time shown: **1:04**
